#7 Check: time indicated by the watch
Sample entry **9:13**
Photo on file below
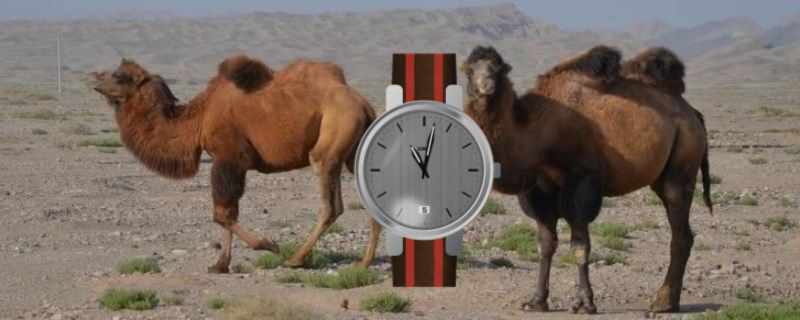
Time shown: **11:02**
